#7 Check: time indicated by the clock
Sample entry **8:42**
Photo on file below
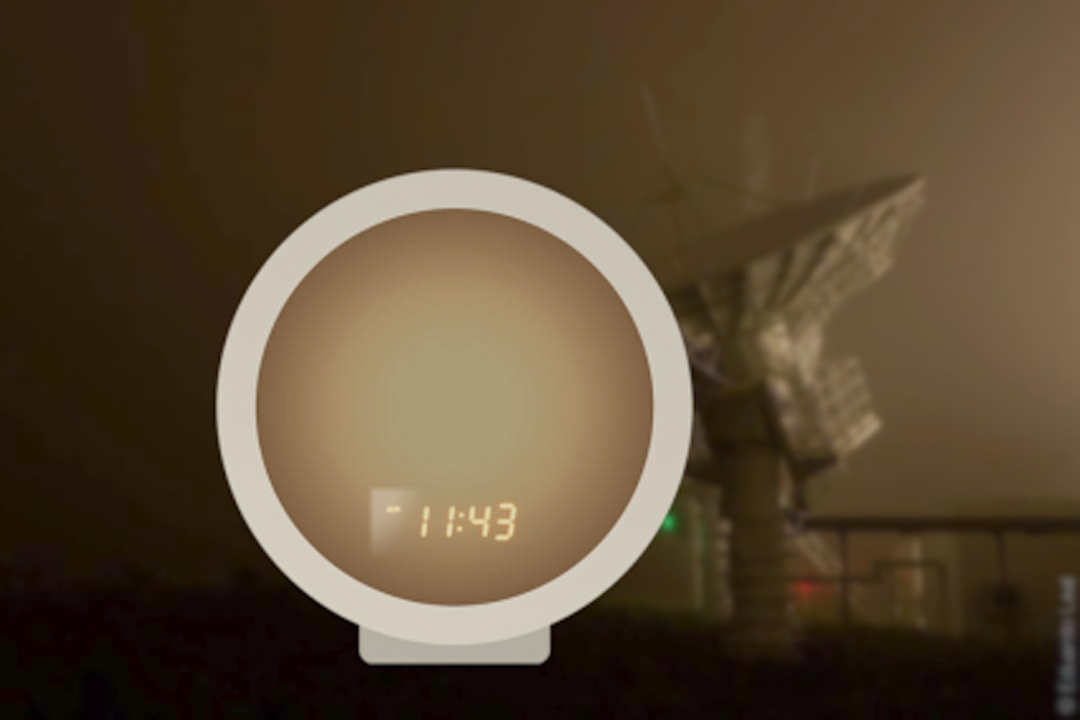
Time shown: **11:43**
